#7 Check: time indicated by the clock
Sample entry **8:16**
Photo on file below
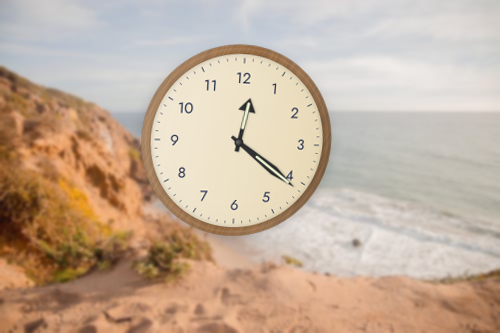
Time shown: **12:21**
